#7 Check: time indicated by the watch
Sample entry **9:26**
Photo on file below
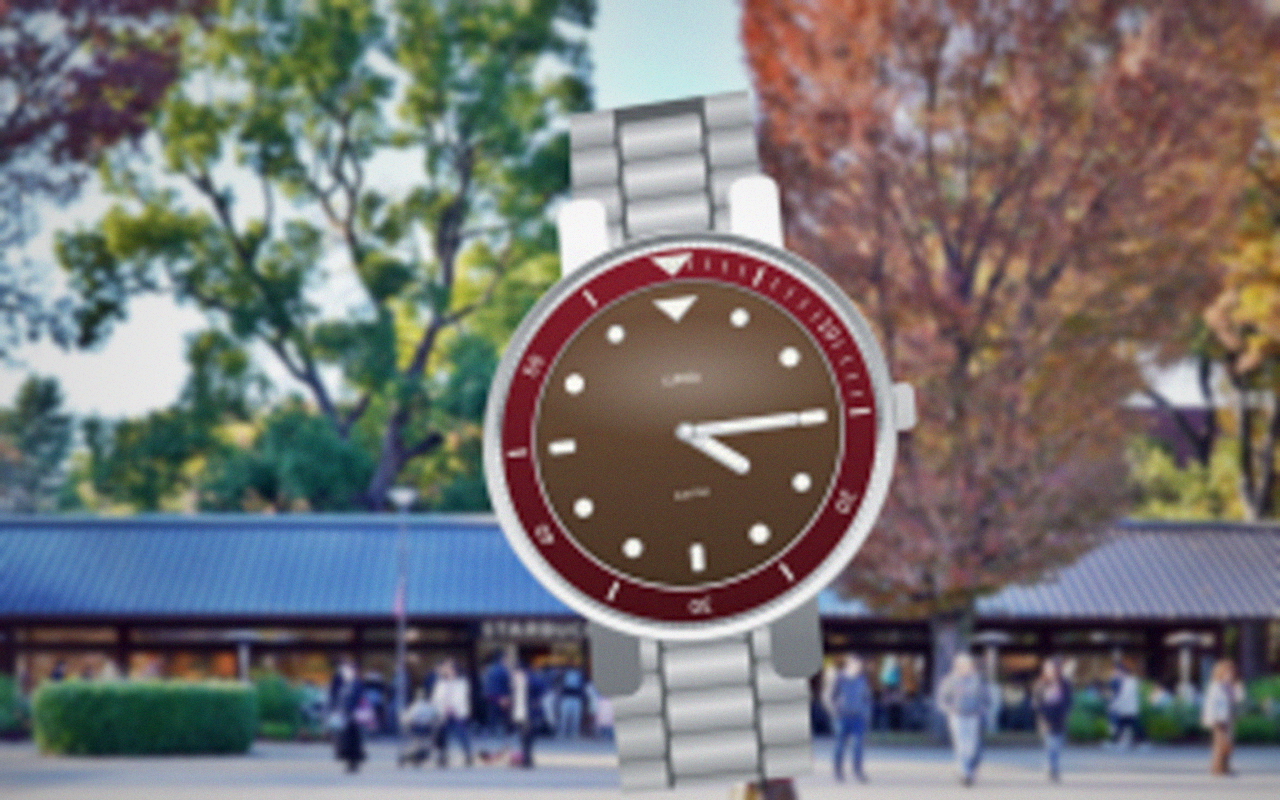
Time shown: **4:15**
